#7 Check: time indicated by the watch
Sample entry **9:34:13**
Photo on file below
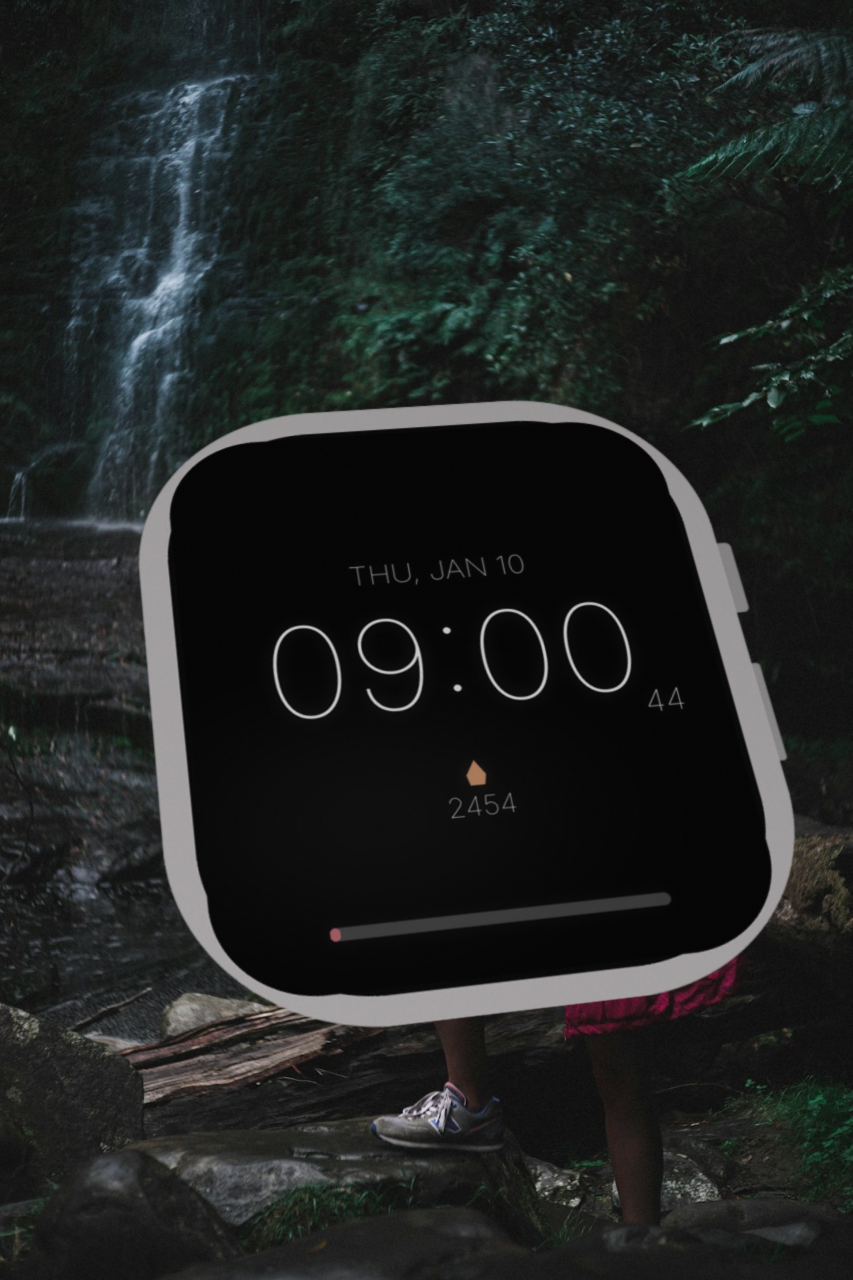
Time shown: **9:00:44**
